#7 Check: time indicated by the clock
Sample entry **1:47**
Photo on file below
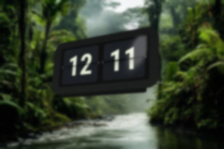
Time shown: **12:11**
